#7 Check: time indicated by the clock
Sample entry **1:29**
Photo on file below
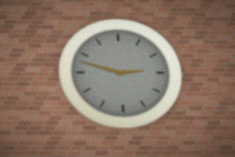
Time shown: **2:48**
